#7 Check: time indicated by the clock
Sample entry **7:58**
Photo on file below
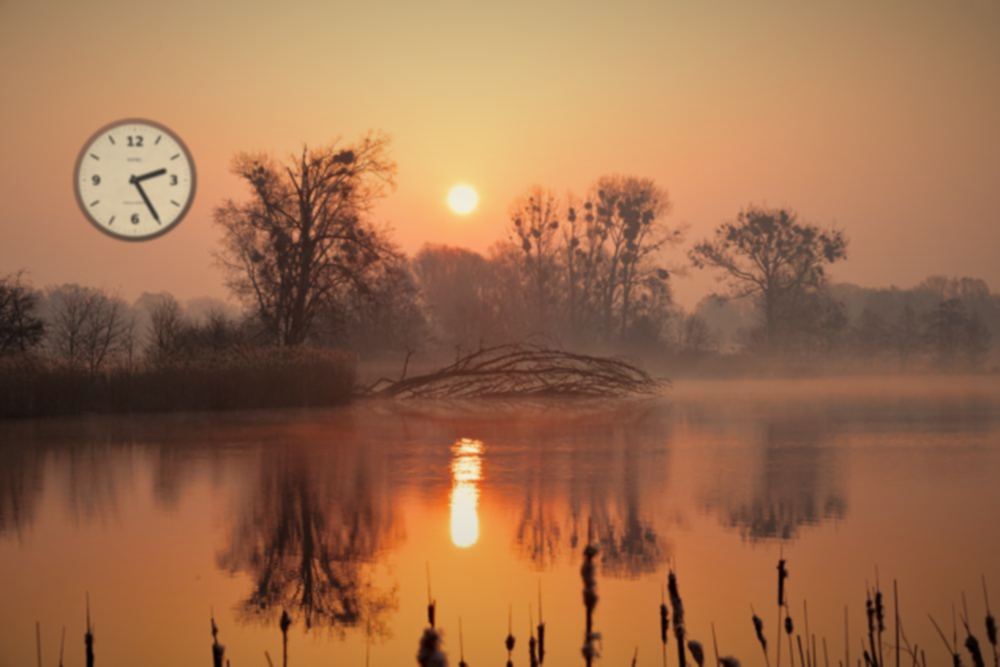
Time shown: **2:25**
